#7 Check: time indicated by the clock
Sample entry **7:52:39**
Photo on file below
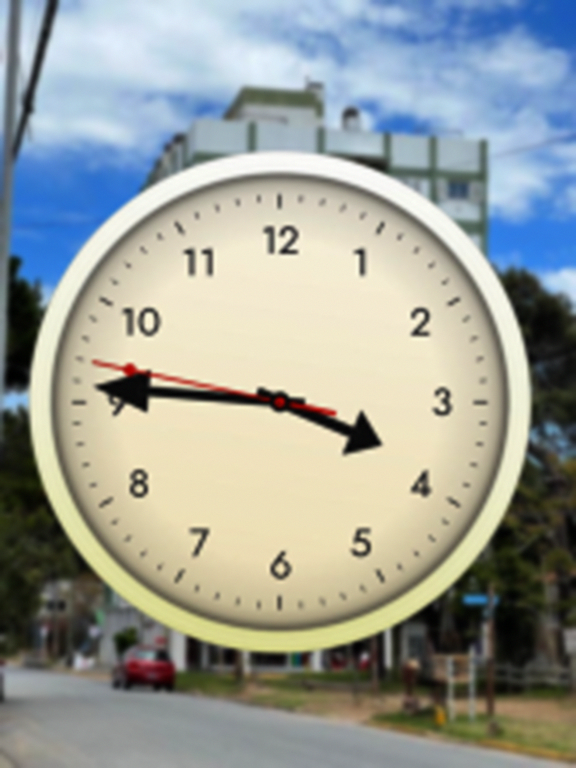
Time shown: **3:45:47**
